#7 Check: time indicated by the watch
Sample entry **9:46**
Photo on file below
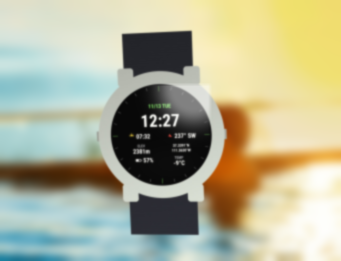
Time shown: **12:27**
